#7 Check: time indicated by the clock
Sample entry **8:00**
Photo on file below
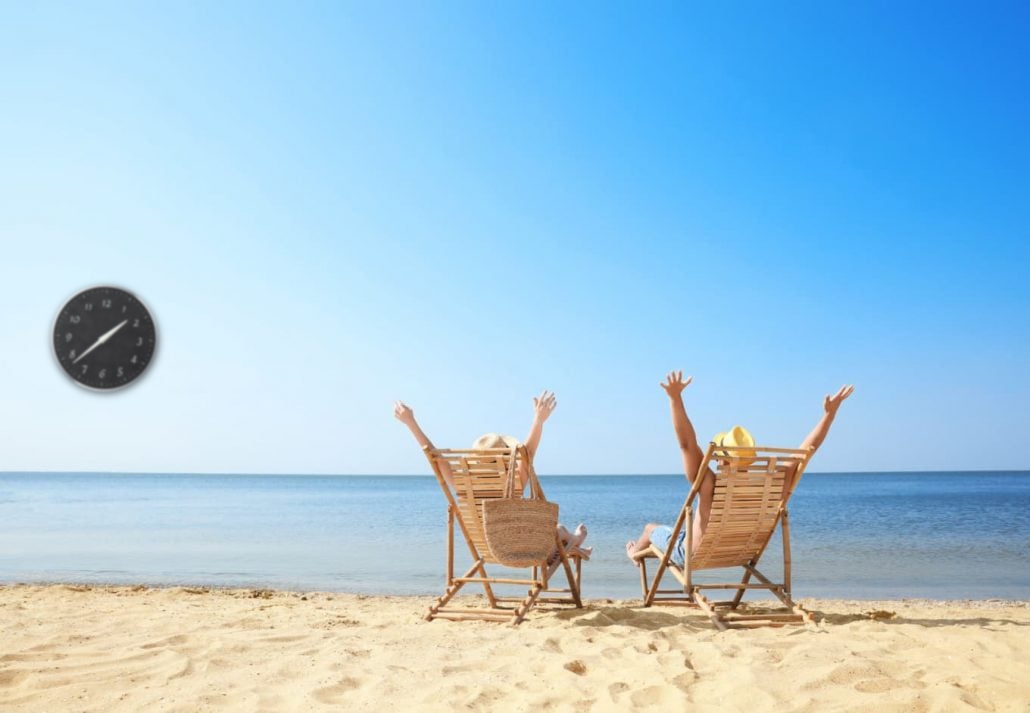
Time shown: **1:38**
